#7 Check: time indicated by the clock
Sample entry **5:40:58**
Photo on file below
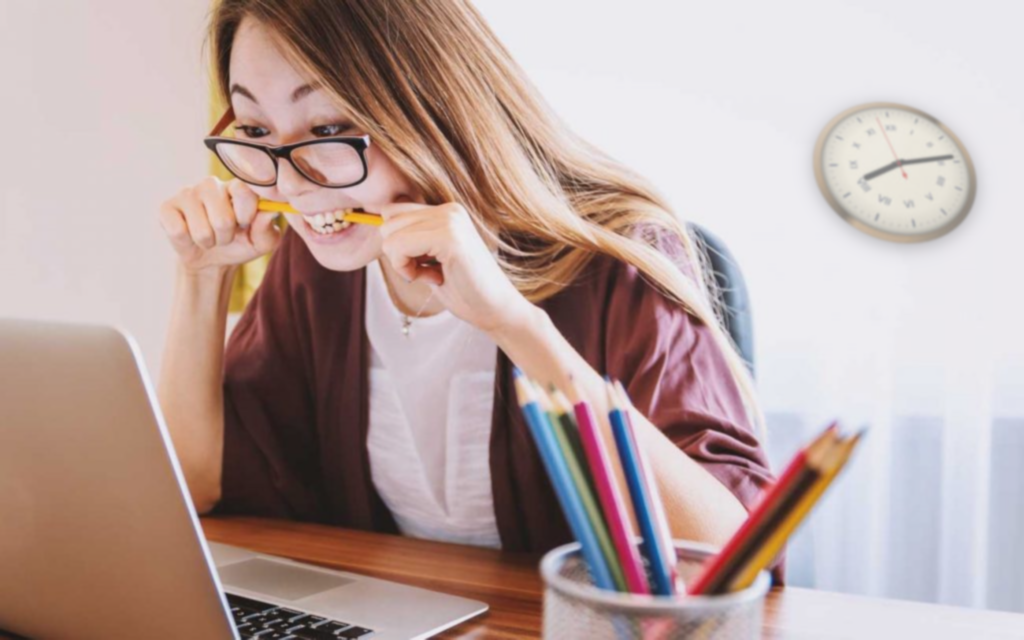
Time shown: **8:13:58**
